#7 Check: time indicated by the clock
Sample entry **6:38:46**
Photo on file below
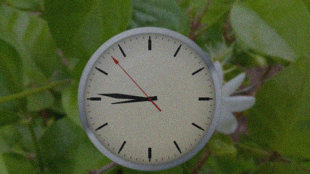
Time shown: **8:45:53**
